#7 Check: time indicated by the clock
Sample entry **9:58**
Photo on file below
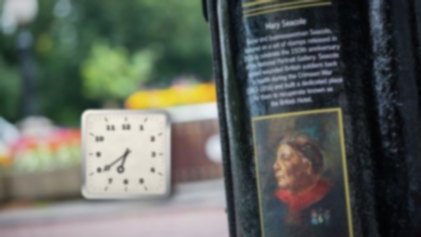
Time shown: **6:39**
